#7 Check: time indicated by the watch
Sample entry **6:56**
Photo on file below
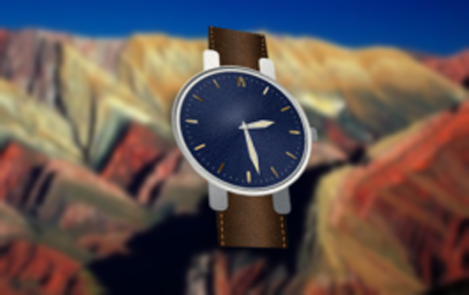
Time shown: **2:28**
